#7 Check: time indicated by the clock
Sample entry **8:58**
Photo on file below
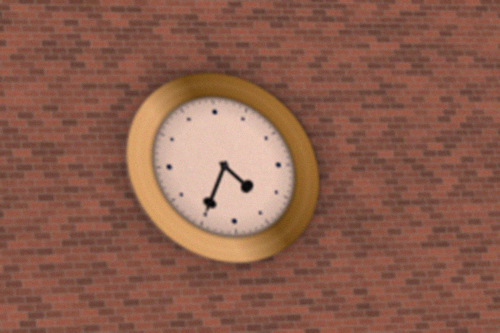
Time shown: **4:35**
